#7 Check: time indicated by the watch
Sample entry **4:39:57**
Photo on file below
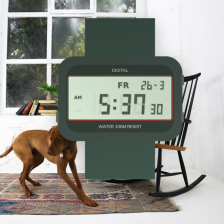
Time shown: **5:37:30**
